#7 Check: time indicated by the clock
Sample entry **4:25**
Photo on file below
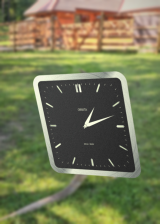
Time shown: **1:12**
